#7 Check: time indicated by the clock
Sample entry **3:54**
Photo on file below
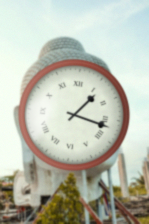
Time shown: **1:17**
